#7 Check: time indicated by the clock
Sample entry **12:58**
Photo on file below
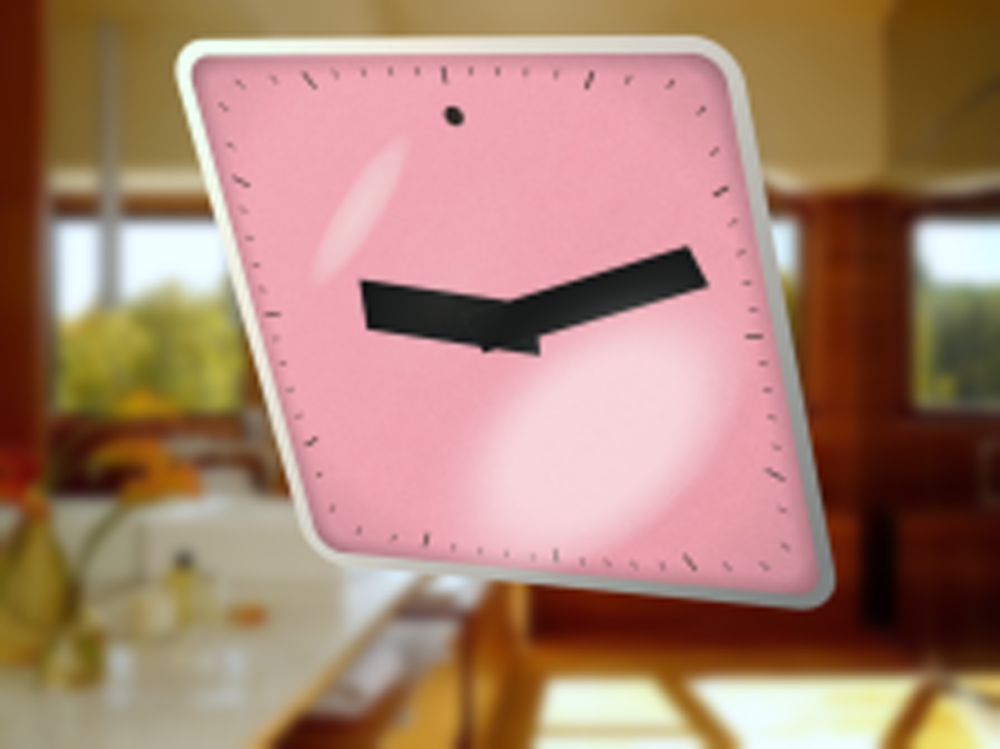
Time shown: **9:12**
